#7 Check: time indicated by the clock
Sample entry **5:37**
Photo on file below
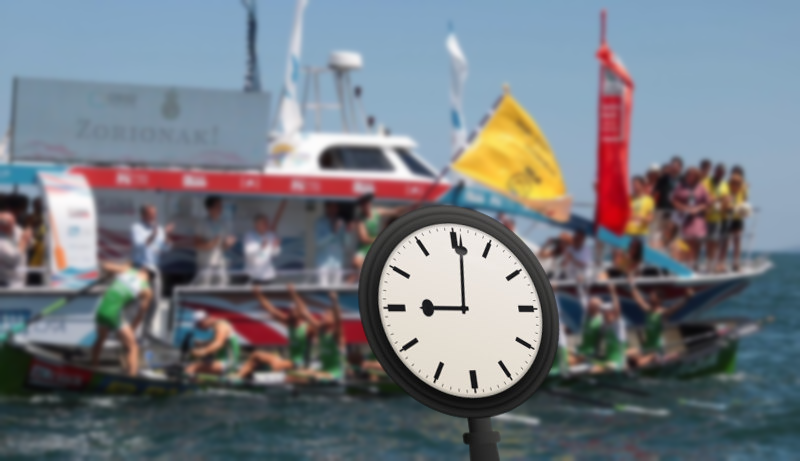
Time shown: **9:01**
